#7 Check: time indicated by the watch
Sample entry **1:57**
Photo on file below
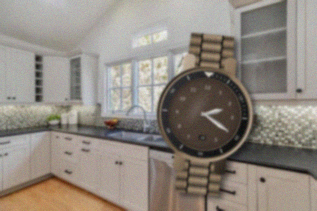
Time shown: **2:20**
